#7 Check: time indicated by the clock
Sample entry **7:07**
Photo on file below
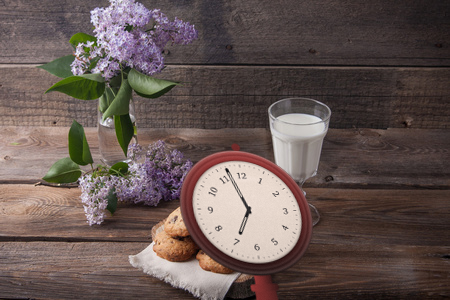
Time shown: **6:57**
